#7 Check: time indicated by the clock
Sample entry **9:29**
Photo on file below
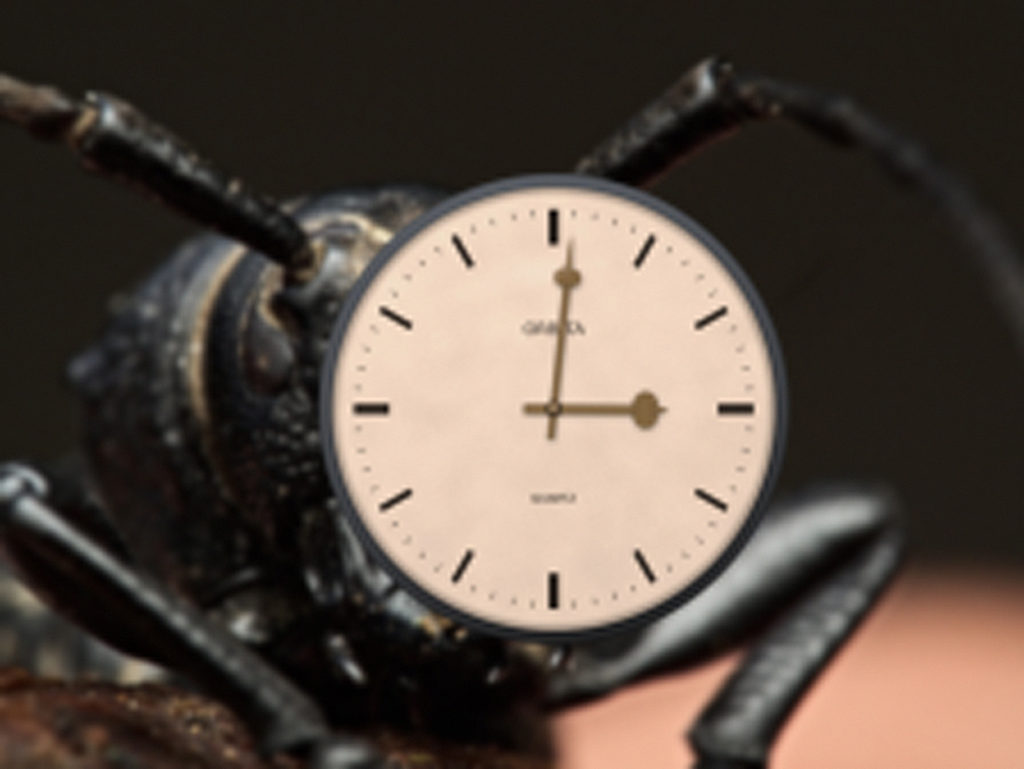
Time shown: **3:01**
